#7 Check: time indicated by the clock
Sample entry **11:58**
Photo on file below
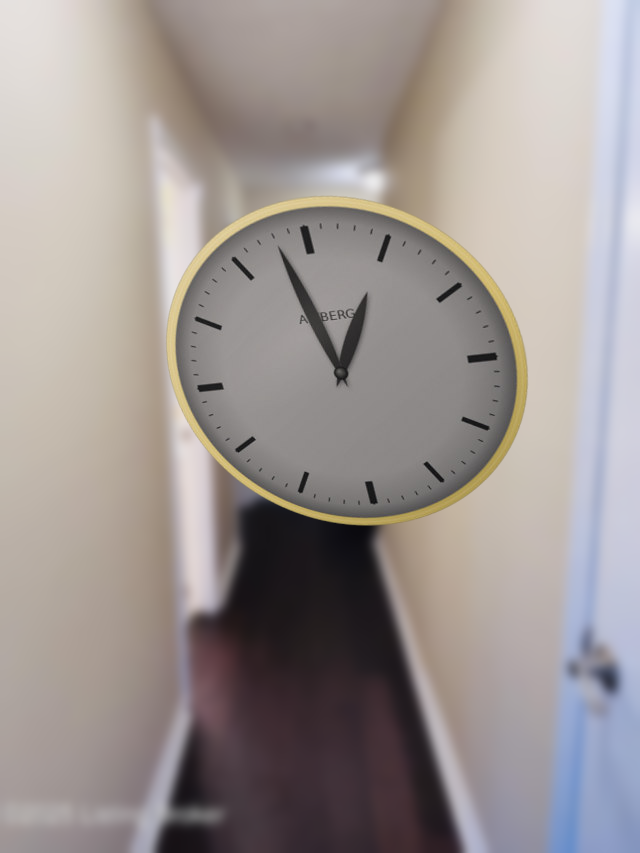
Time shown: **12:58**
